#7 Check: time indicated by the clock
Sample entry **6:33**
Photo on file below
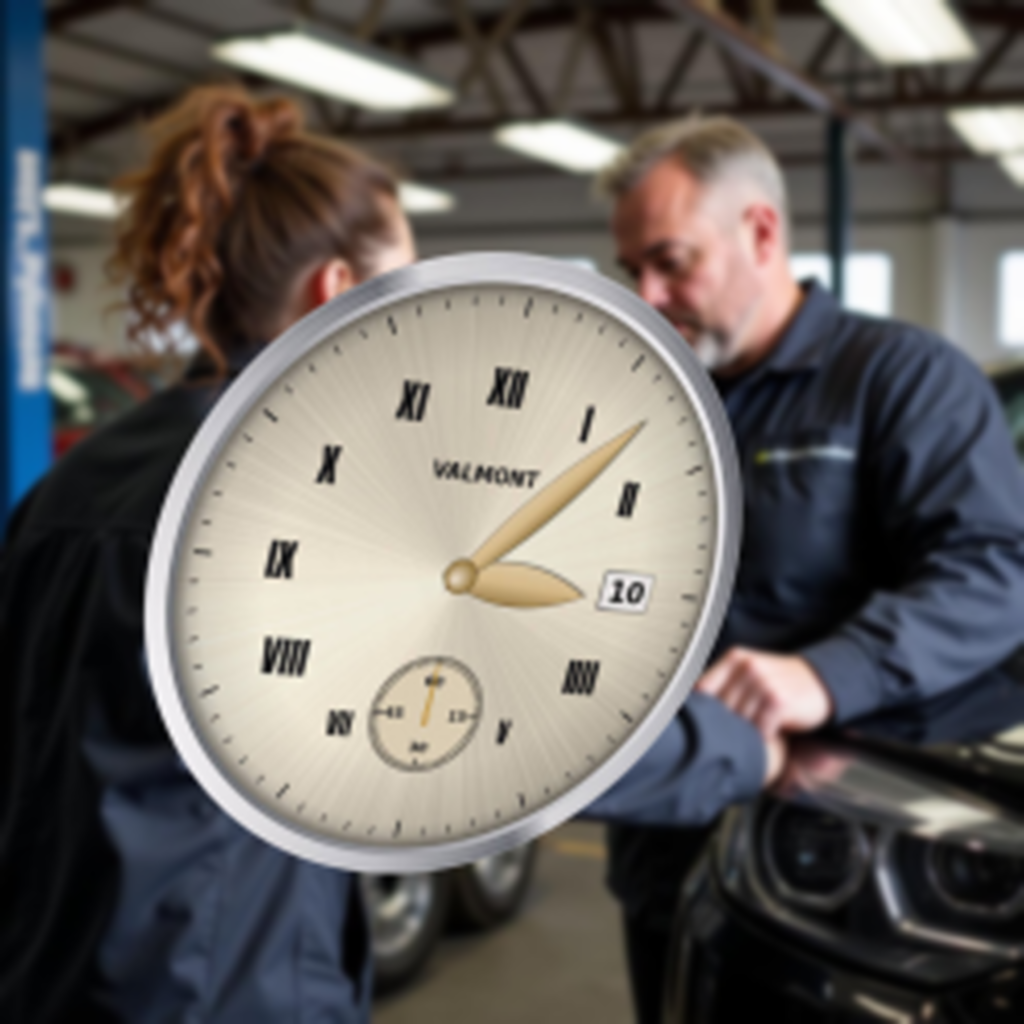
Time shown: **3:07**
